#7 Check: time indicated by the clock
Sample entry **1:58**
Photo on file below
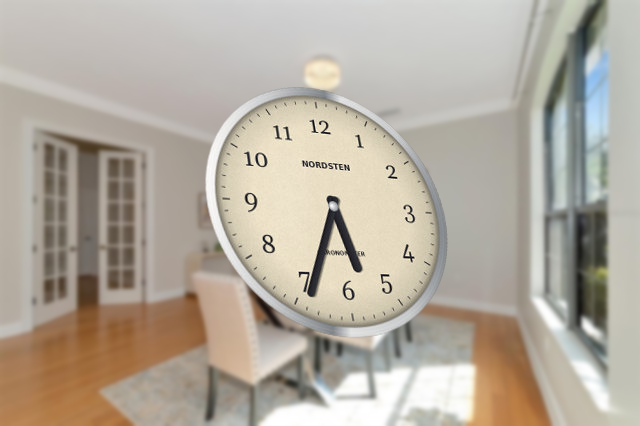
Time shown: **5:34**
